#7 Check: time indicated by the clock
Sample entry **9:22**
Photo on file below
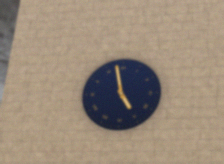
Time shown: **4:58**
